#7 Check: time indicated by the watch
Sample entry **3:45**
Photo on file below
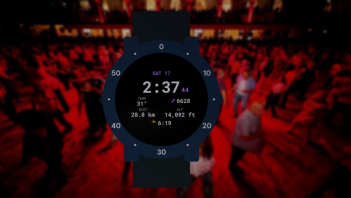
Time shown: **2:37**
